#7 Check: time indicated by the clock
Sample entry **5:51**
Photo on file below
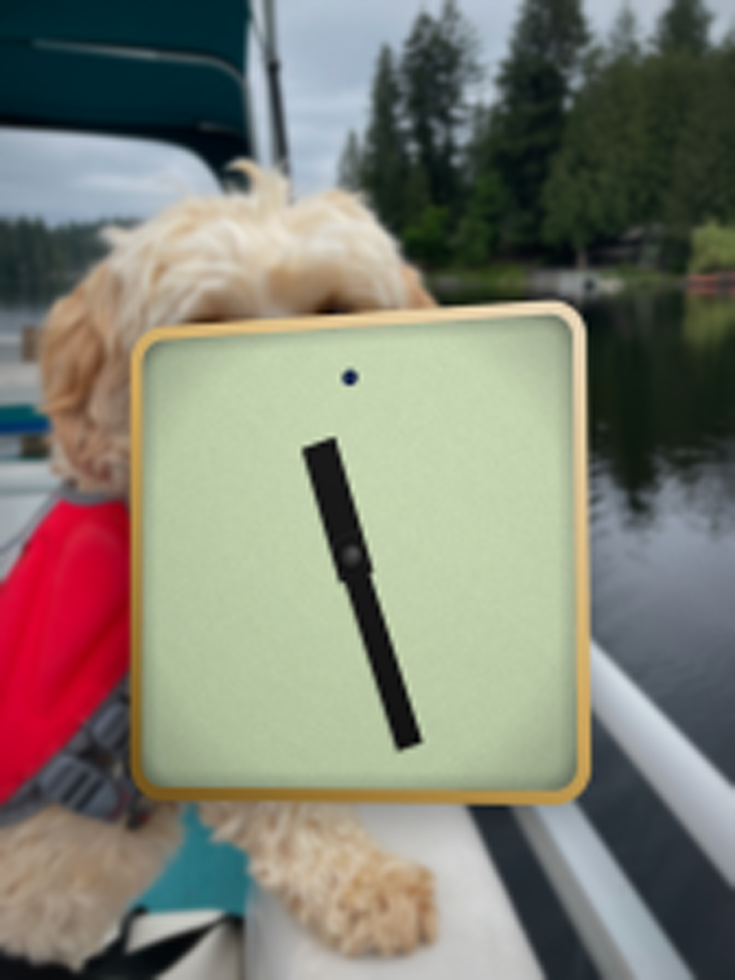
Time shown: **11:27**
